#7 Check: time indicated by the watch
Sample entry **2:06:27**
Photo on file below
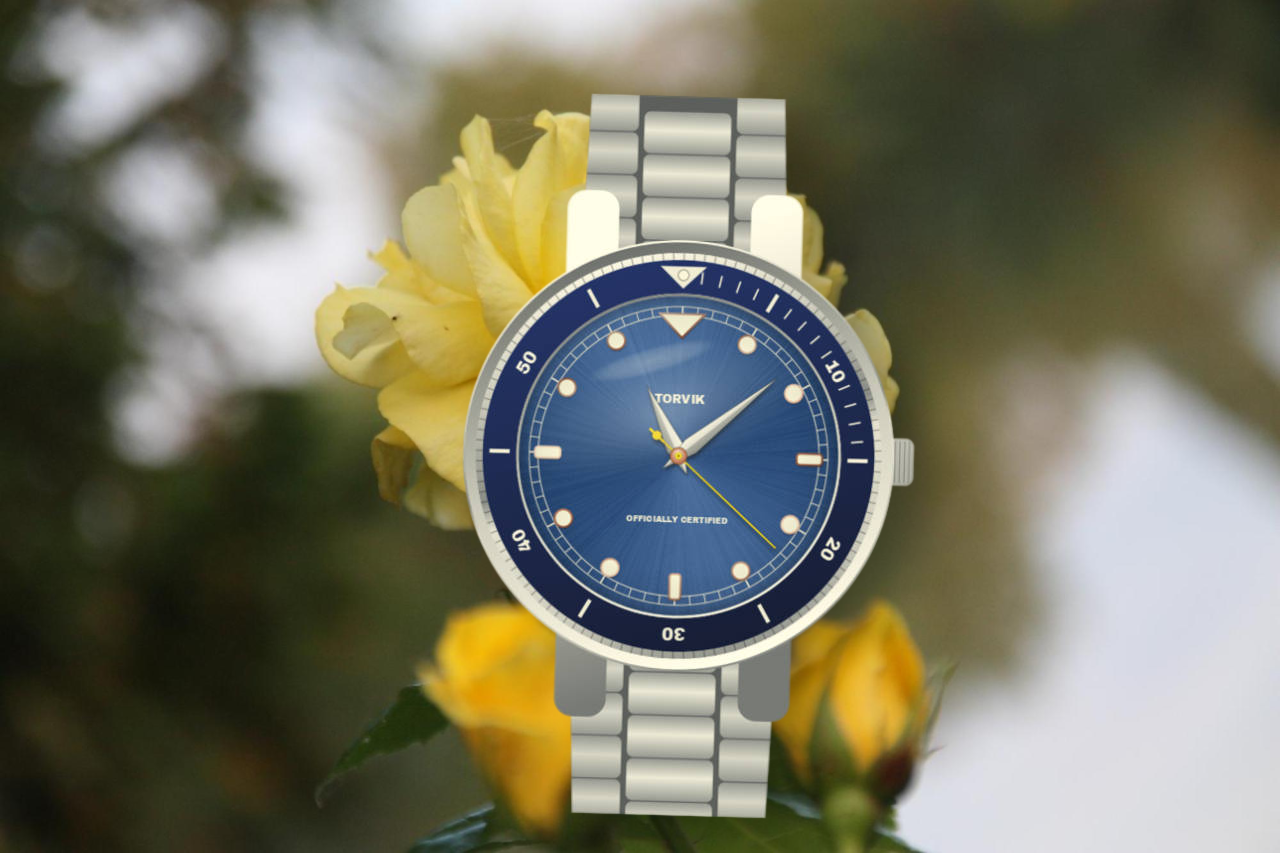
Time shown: **11:08:22**
